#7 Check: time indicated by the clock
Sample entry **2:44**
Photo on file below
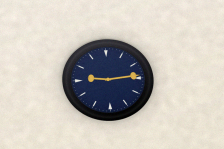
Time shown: **9:14**
